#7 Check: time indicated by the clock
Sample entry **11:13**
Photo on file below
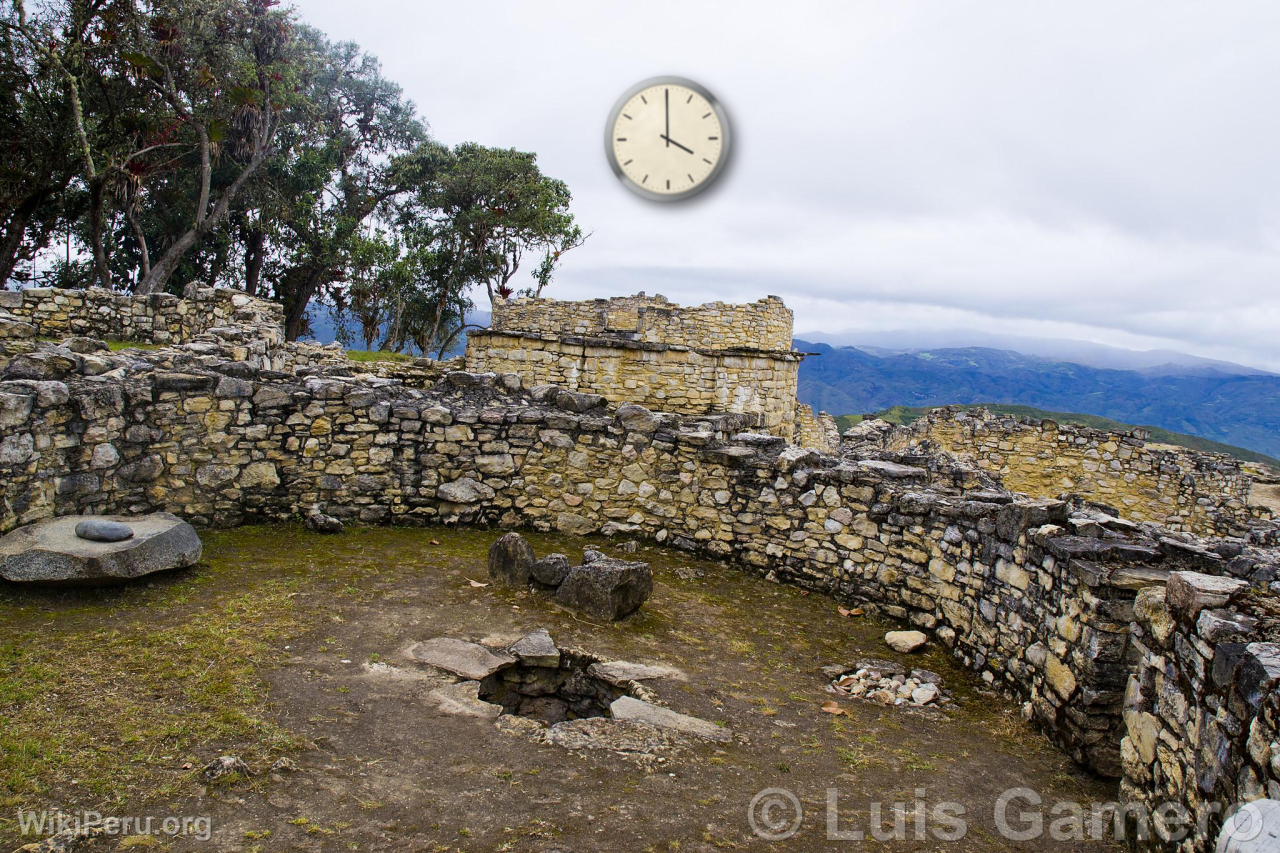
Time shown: **4:00**
